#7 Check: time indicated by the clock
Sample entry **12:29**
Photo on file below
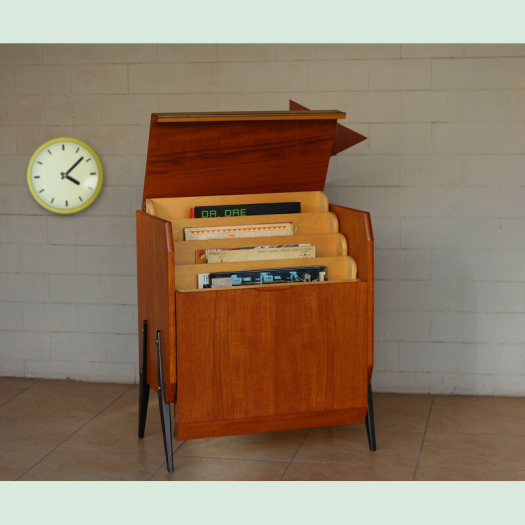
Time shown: **4:08**
